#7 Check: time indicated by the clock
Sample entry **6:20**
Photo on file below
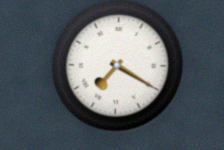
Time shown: **7:20**
